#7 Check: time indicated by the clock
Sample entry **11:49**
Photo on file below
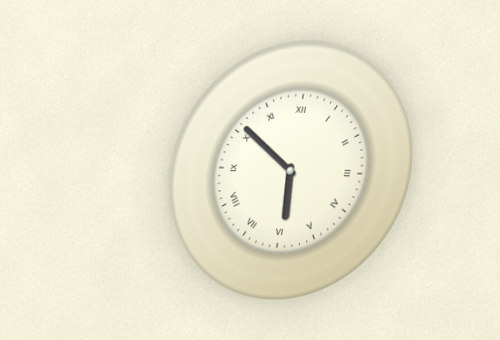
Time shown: **5:51**
